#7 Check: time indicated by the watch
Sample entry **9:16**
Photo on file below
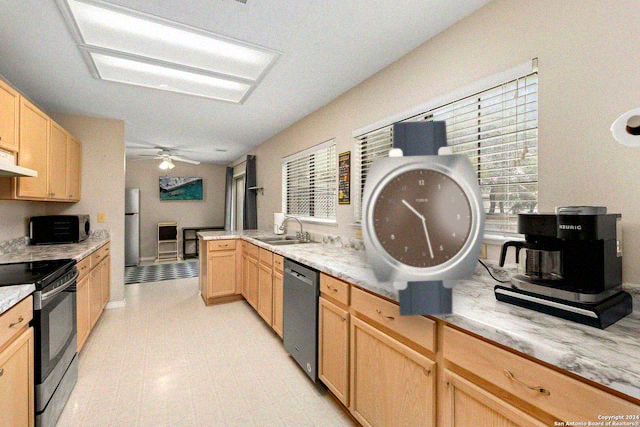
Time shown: **10:28**
